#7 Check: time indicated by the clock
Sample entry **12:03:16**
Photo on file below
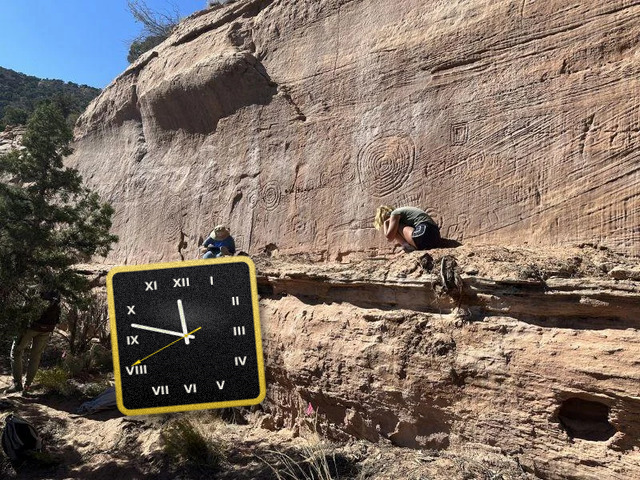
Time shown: **11:47:41**
